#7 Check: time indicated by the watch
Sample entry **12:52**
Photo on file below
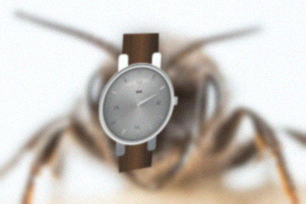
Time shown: **2:11**
